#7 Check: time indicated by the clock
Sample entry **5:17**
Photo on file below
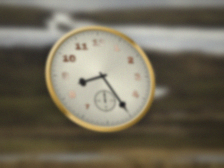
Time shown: **8:25**
